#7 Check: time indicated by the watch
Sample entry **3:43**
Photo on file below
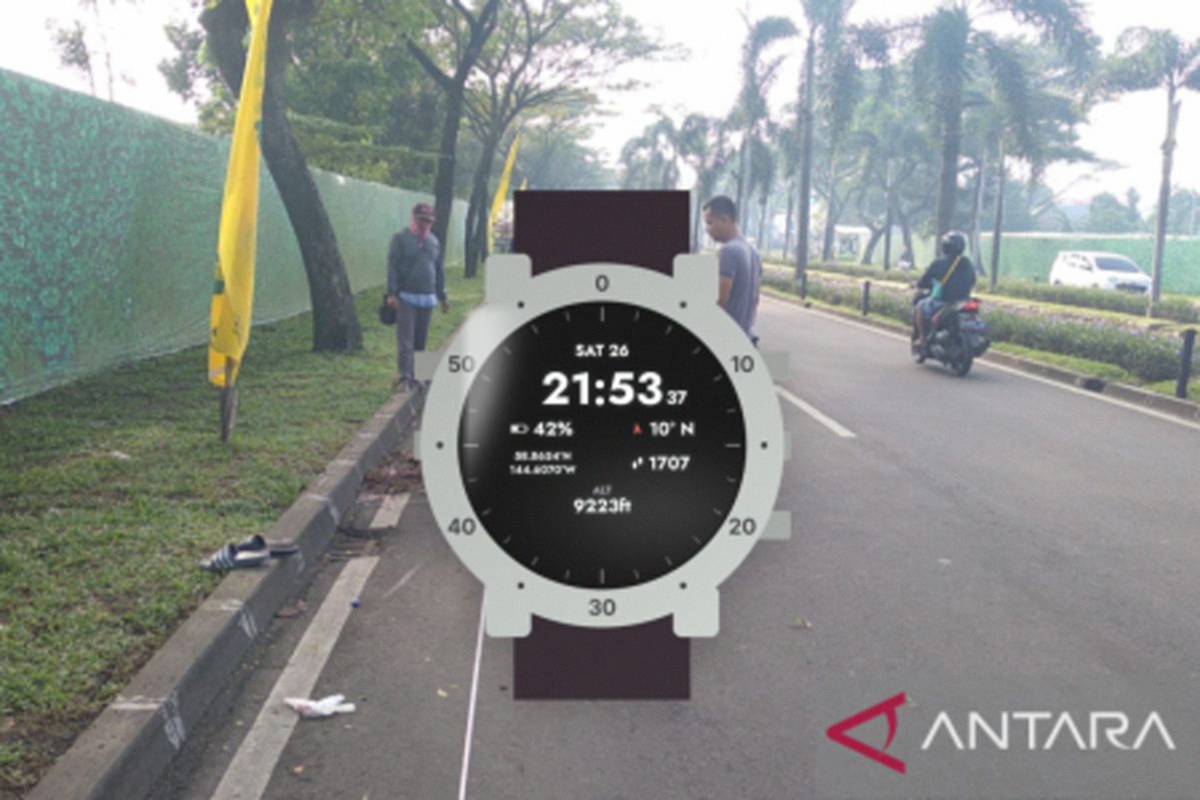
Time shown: **21:53**
